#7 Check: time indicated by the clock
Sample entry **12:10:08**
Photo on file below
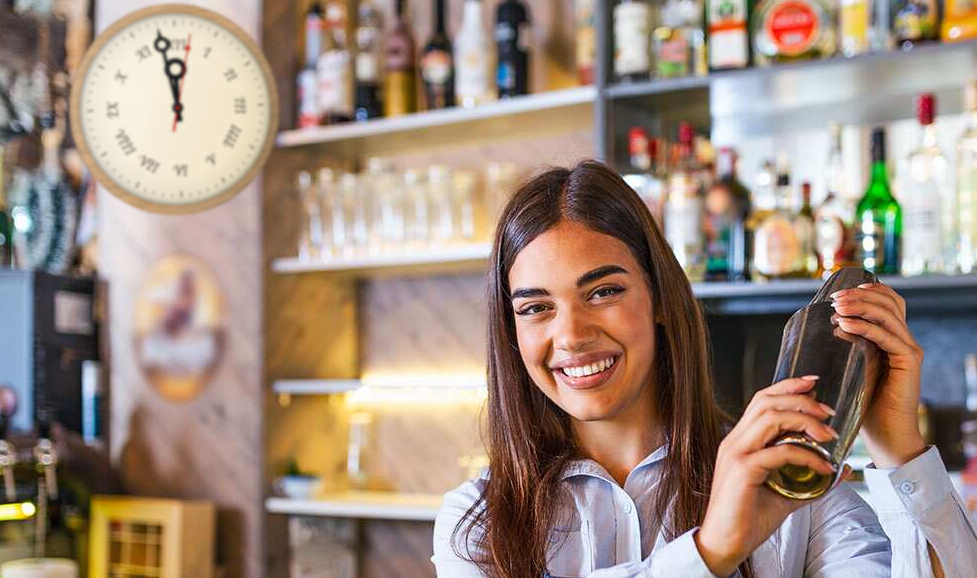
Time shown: **11:58:02**
